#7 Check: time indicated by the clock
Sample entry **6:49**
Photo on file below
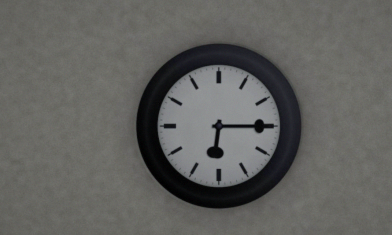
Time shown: **6:15**
